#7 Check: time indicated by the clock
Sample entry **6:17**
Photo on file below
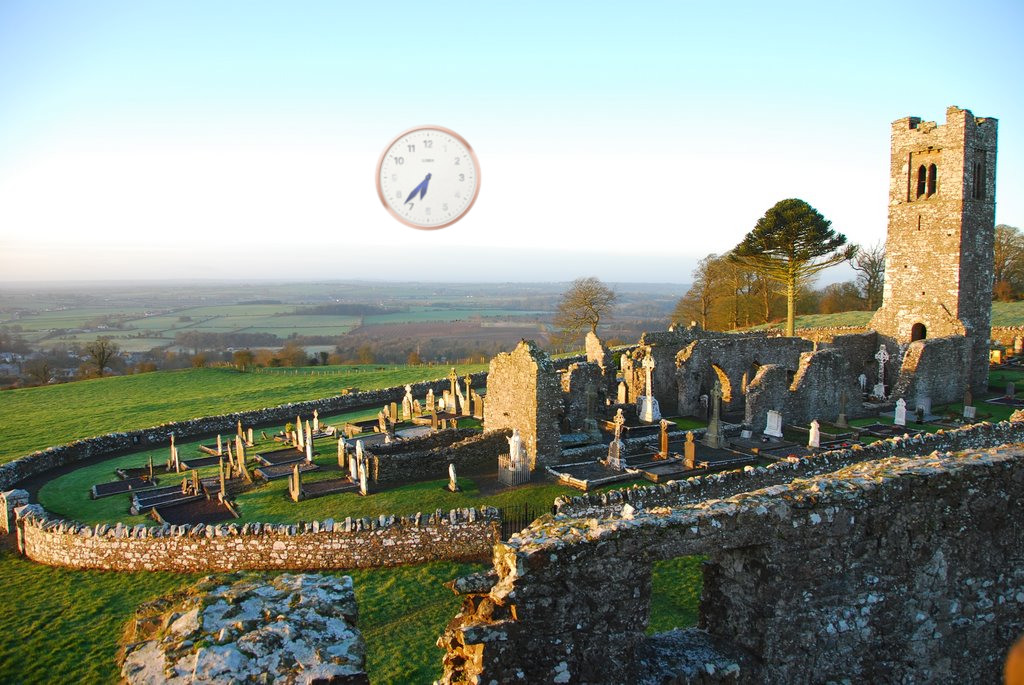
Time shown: **6:37**
